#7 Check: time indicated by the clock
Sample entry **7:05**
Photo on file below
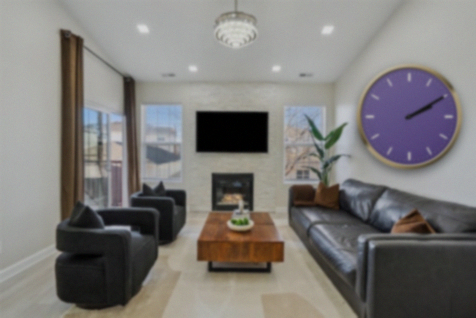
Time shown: **2:10**
